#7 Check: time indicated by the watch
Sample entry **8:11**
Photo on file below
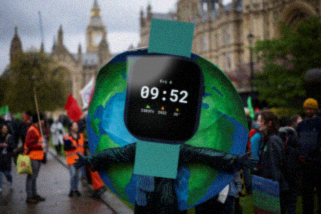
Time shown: **9:52**
